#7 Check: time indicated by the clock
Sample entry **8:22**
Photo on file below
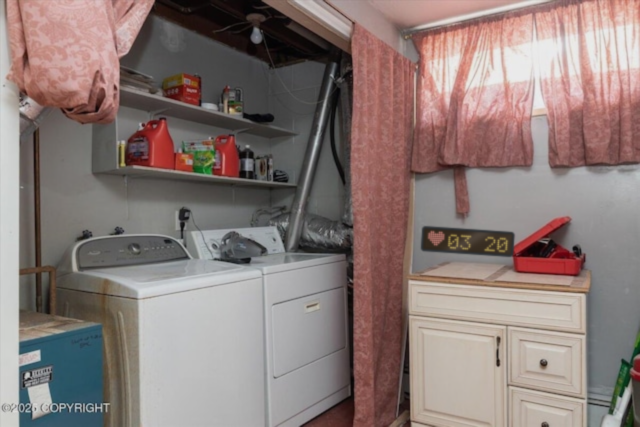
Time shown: **3:20**
